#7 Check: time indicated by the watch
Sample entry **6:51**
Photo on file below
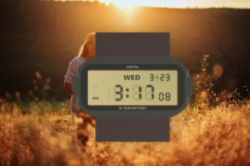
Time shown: **3:17**
